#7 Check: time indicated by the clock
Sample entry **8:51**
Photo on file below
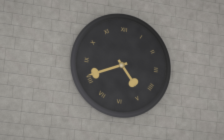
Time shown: **4:41**
